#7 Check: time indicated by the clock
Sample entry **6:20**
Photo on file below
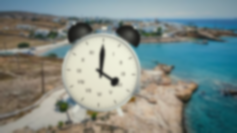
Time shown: **4:00**
